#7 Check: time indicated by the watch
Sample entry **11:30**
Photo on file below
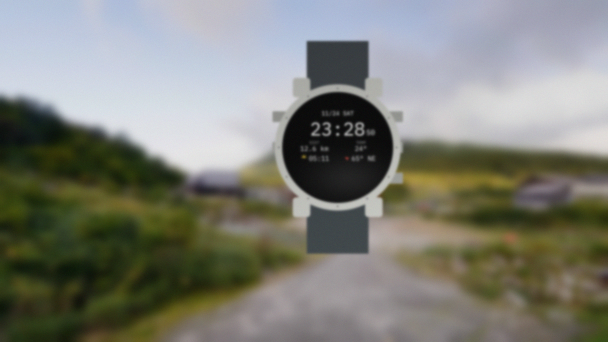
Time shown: **23:28**
